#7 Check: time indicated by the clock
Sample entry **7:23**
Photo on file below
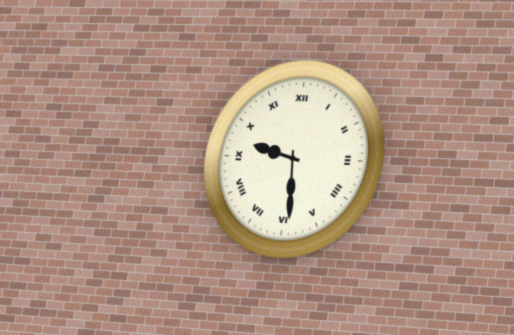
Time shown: **9:29**
